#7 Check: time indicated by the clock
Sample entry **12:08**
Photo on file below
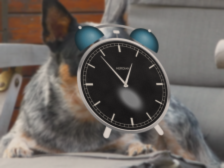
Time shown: **12:54**
